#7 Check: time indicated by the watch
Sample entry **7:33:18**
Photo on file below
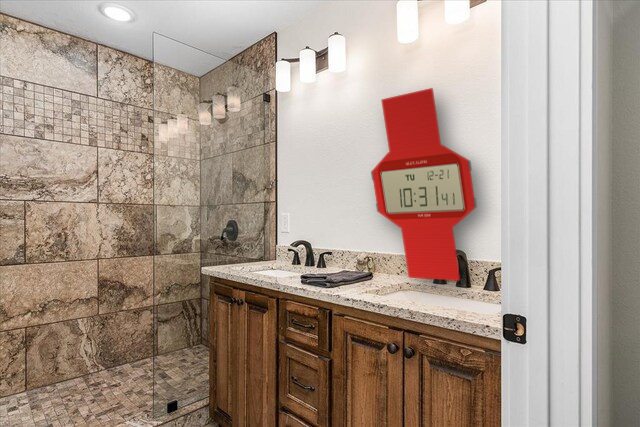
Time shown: **10:31:41**
